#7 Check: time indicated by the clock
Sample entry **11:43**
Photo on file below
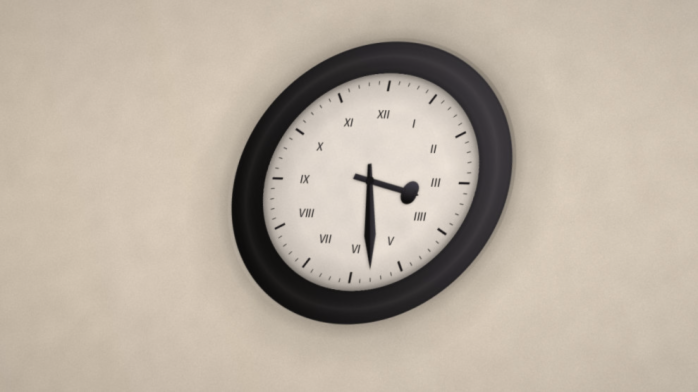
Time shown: **3:28**
